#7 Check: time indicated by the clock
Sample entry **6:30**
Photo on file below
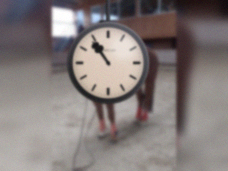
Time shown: **10:54**
